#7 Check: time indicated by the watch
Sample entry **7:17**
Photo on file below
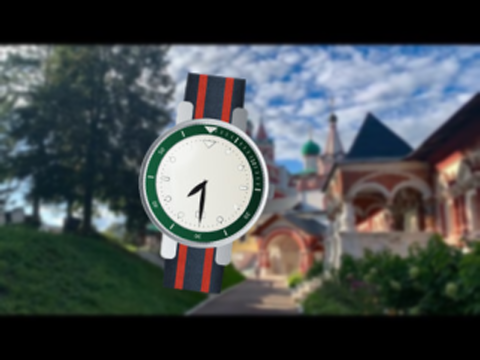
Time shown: **7:30**
